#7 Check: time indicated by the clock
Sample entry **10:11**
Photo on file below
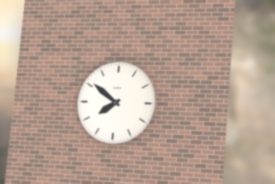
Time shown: **7:51**
